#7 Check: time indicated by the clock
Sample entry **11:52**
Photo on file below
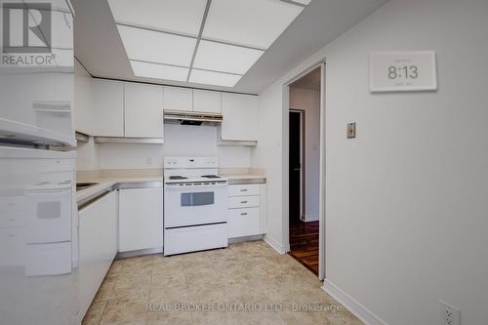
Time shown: **8:13**
